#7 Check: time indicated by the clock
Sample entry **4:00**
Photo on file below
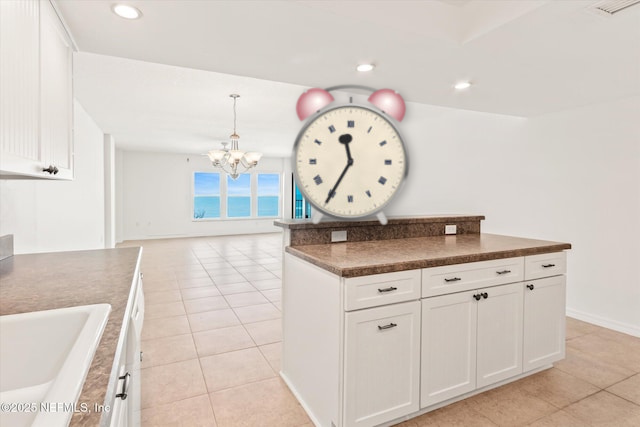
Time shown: **11:35**
